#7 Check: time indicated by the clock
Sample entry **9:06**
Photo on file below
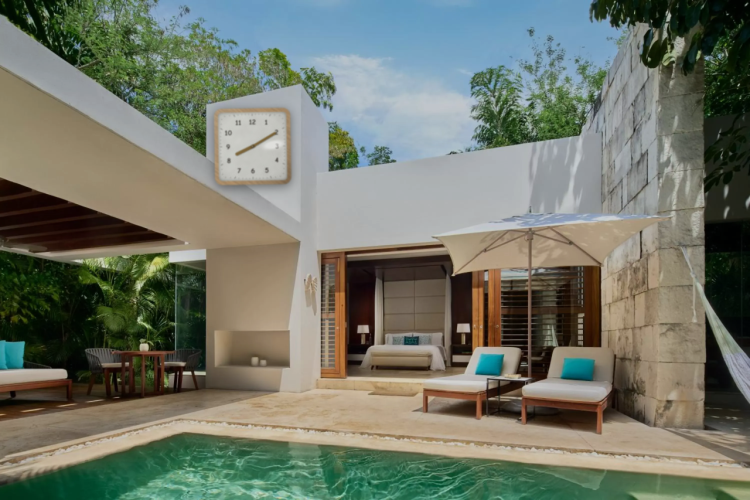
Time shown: **8:10**
